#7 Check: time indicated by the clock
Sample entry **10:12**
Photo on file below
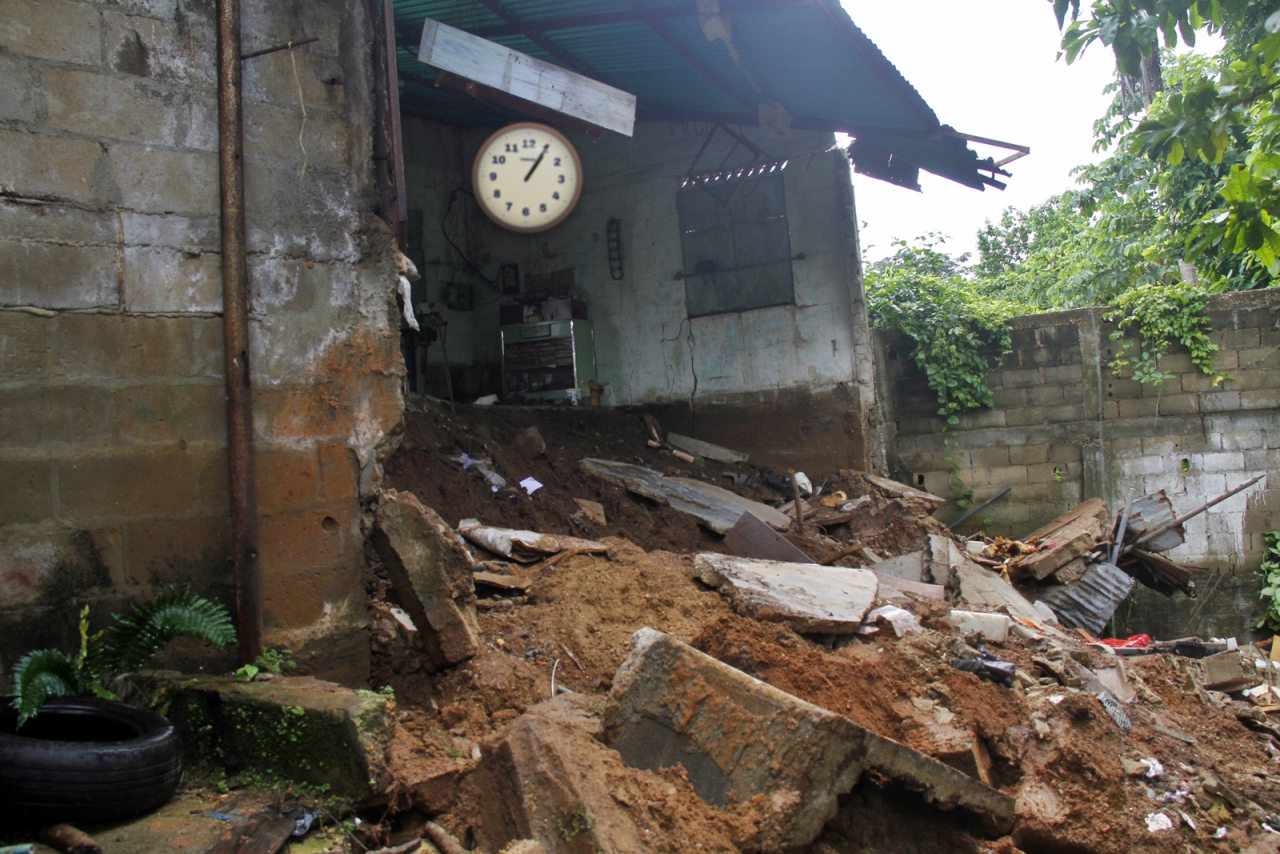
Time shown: **1:05**
